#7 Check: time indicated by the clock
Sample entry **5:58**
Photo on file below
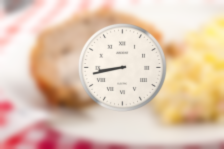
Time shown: **8:43**
